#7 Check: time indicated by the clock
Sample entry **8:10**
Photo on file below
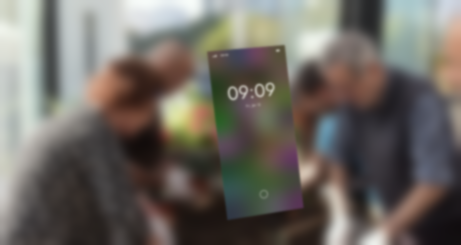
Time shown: **9:09**
